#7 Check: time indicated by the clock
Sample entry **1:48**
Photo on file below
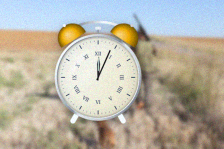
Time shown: **12:04**
